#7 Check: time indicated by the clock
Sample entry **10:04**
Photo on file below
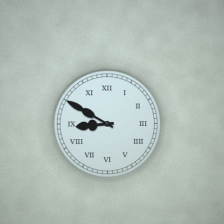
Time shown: **8:50**
